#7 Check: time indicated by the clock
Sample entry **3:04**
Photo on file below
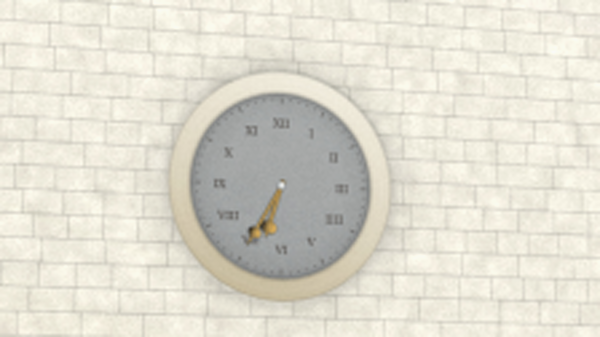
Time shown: **6:35**
